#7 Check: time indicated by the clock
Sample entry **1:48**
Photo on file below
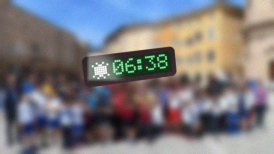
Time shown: **6:38**
